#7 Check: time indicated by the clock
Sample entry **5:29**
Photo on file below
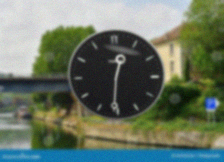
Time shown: **12:31**
